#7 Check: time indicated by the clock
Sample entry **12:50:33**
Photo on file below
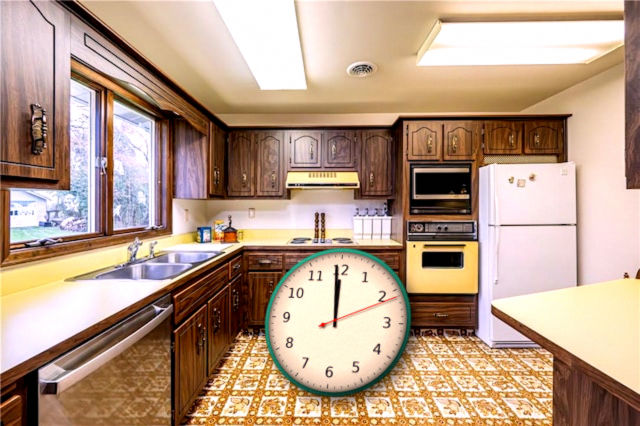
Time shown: **11:59:11**
